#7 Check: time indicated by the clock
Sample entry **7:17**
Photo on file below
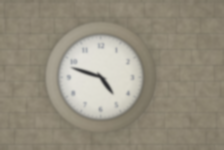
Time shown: **4:48**
